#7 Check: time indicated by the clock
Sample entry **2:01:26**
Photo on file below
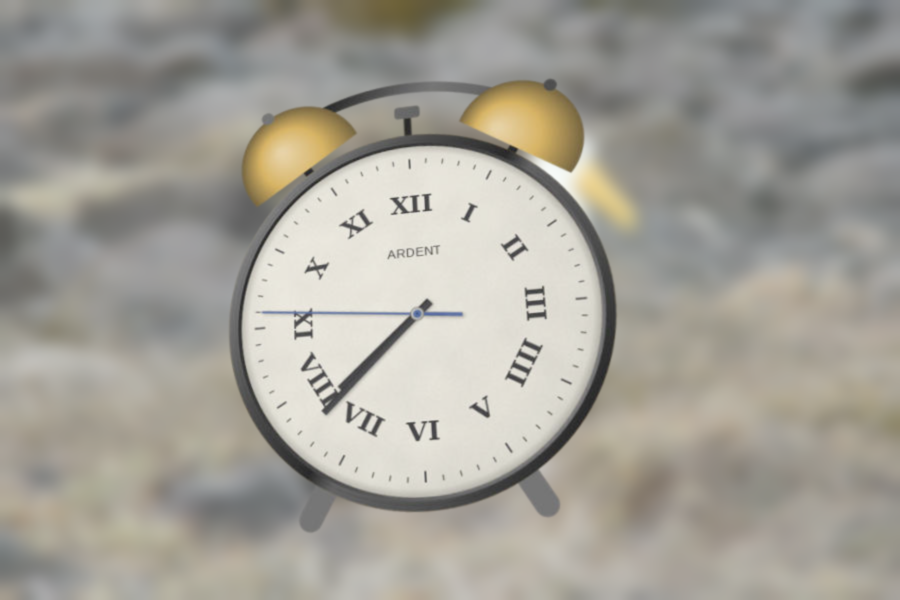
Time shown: **7:37:46**
